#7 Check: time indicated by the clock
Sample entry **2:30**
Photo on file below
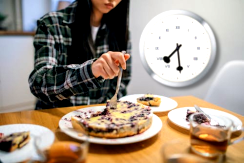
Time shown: **7:29**
